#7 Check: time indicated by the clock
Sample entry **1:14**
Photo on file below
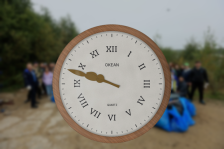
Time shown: **9:48**
